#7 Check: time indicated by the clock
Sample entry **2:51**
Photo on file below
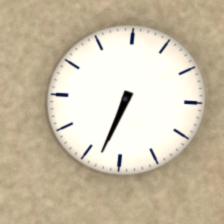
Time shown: **6:33**
